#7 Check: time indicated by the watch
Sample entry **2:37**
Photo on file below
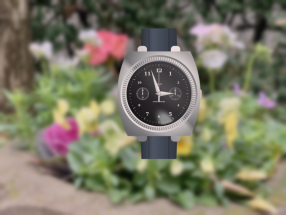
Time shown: **2:57**
